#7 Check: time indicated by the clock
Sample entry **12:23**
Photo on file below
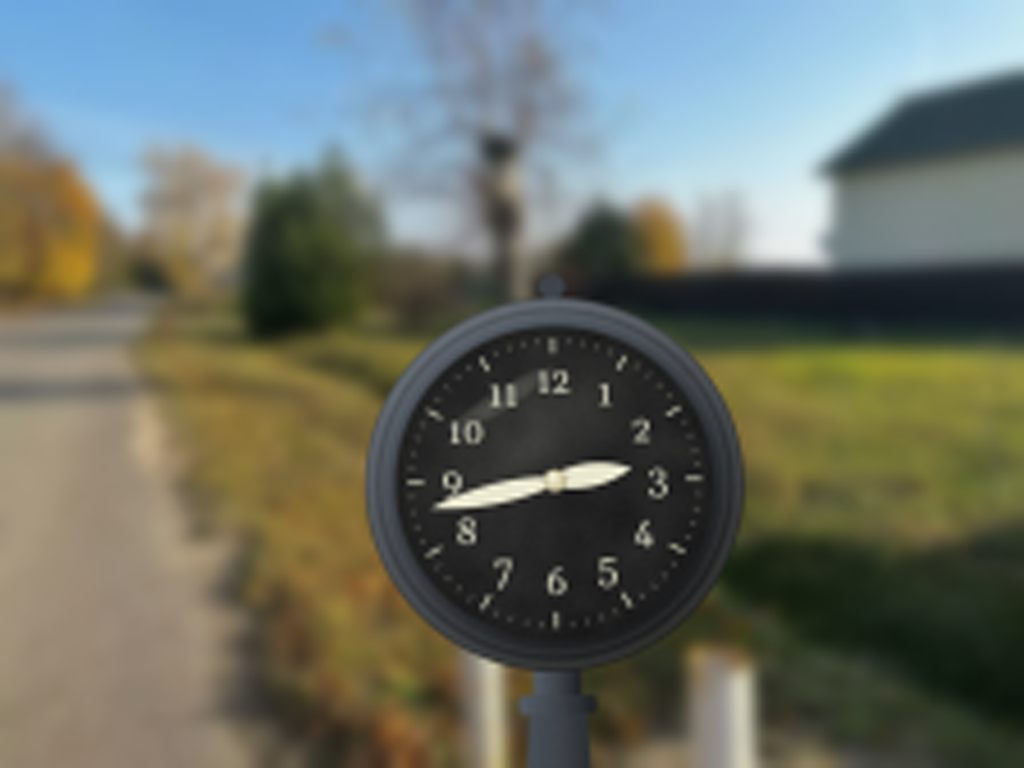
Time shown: **2:43**
